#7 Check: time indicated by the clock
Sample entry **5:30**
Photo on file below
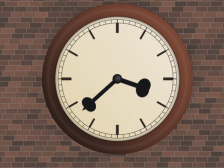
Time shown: **3:38**
